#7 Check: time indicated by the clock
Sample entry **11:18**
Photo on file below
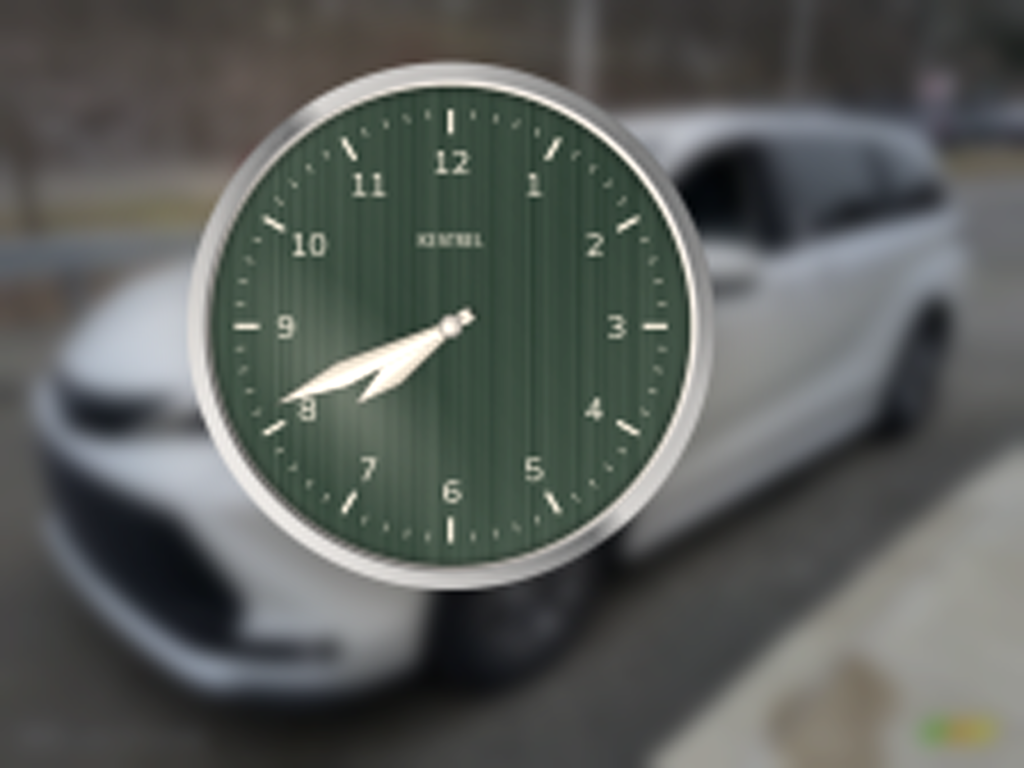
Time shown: **7:41**
